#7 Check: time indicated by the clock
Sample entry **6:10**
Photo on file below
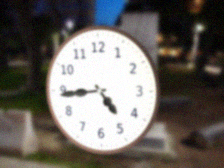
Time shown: **4:44**
